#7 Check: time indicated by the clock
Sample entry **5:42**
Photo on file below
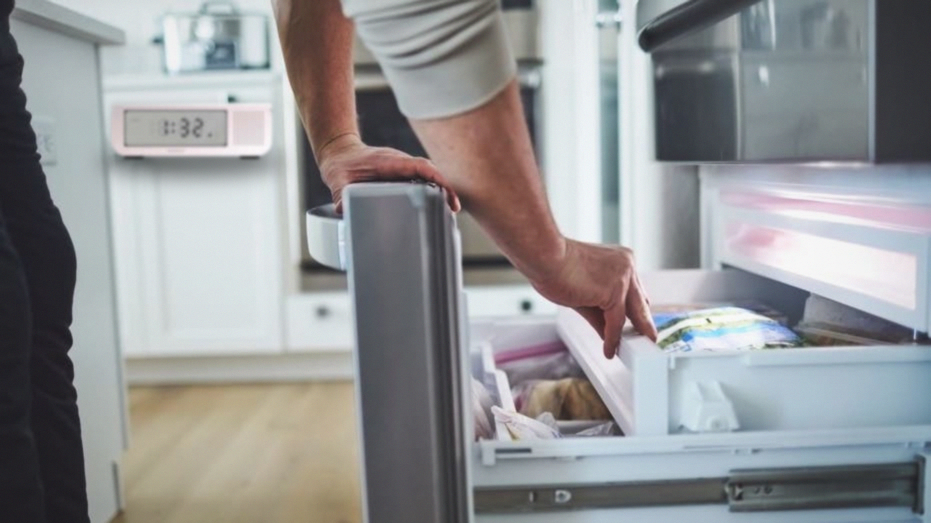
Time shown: **1:32**
